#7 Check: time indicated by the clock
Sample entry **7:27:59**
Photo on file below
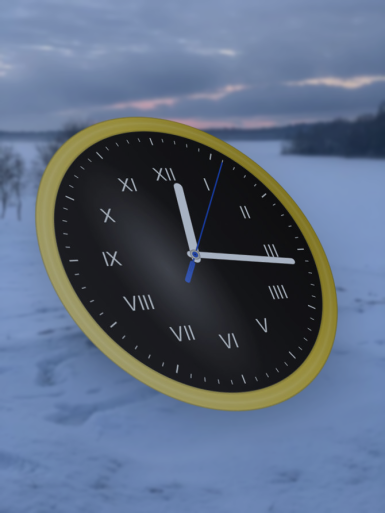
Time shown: **12:16:06**
